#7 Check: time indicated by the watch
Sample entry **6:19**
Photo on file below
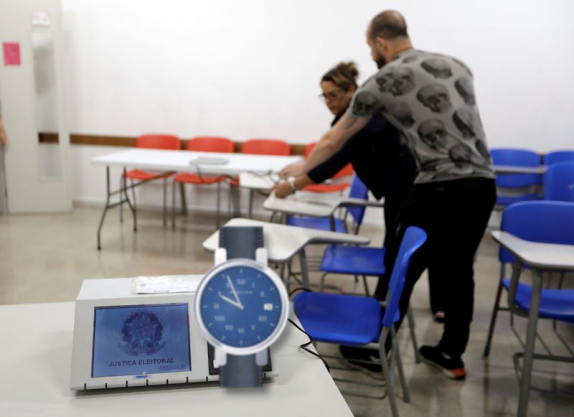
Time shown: **9:56**
